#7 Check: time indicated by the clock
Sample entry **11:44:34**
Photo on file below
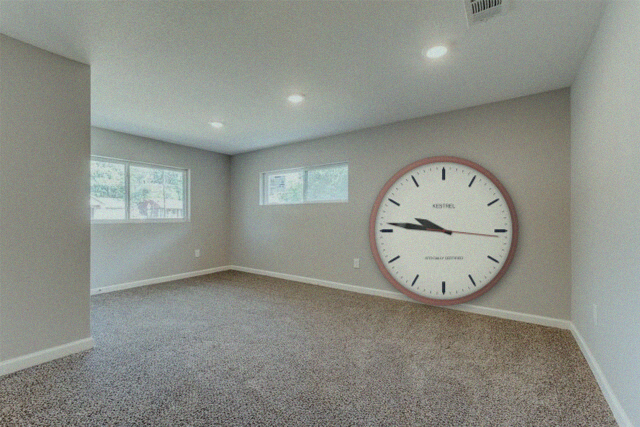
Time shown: **9:46:16**
